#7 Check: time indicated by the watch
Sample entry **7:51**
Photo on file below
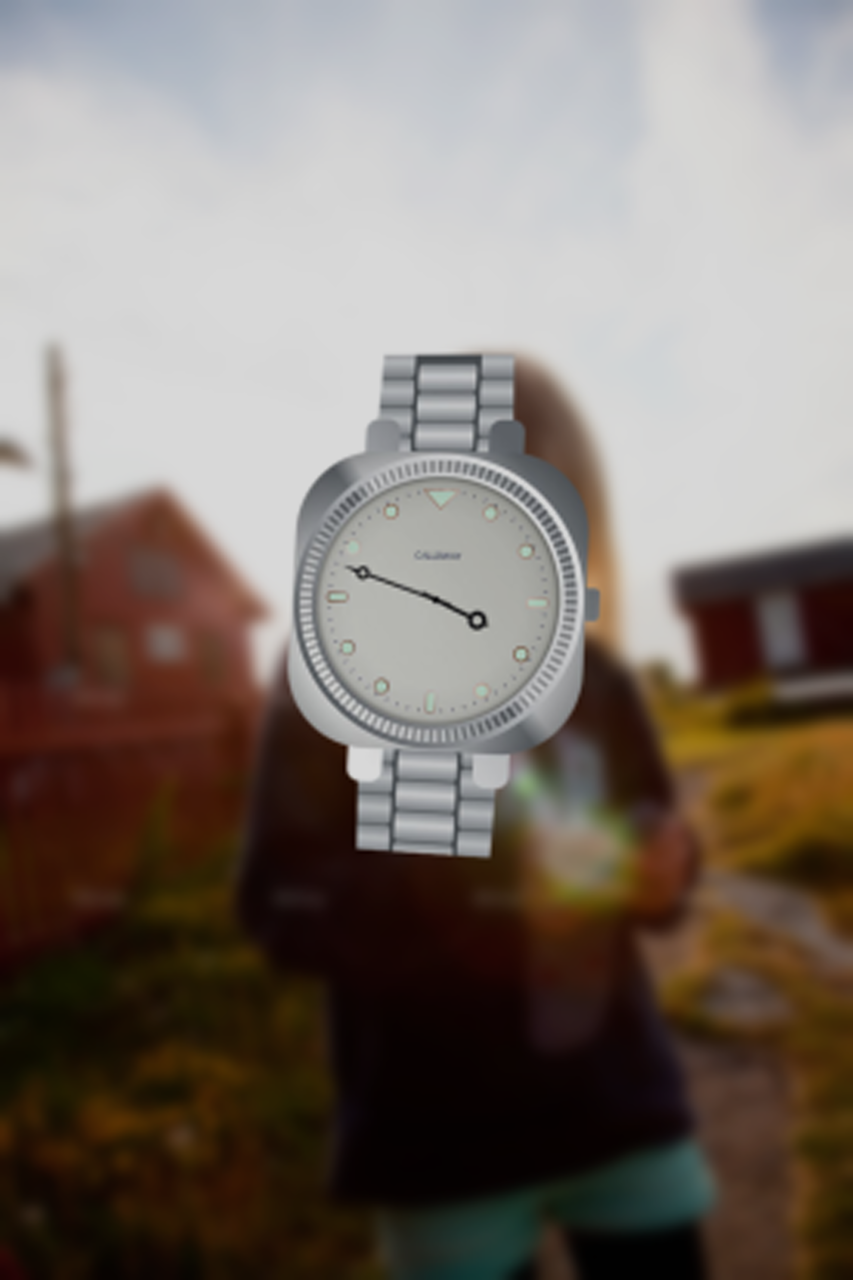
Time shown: **3:48**
